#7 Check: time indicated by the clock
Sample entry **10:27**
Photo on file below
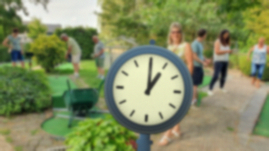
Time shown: **1:00**
